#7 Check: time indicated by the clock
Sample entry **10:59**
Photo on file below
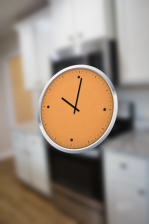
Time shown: **10:01**
